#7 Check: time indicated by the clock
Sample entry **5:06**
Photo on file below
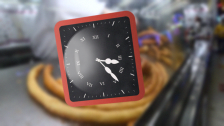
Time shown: **3:24**
